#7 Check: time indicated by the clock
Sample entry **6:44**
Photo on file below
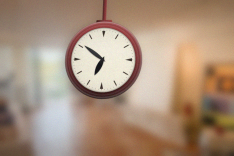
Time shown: **6:51**
